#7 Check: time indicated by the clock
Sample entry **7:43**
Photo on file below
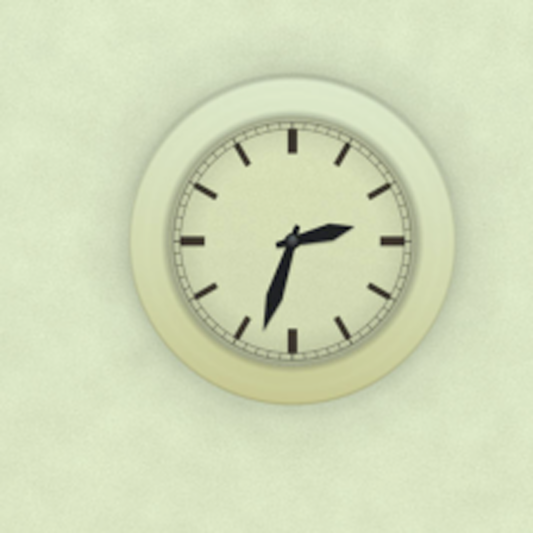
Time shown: **2:33**
